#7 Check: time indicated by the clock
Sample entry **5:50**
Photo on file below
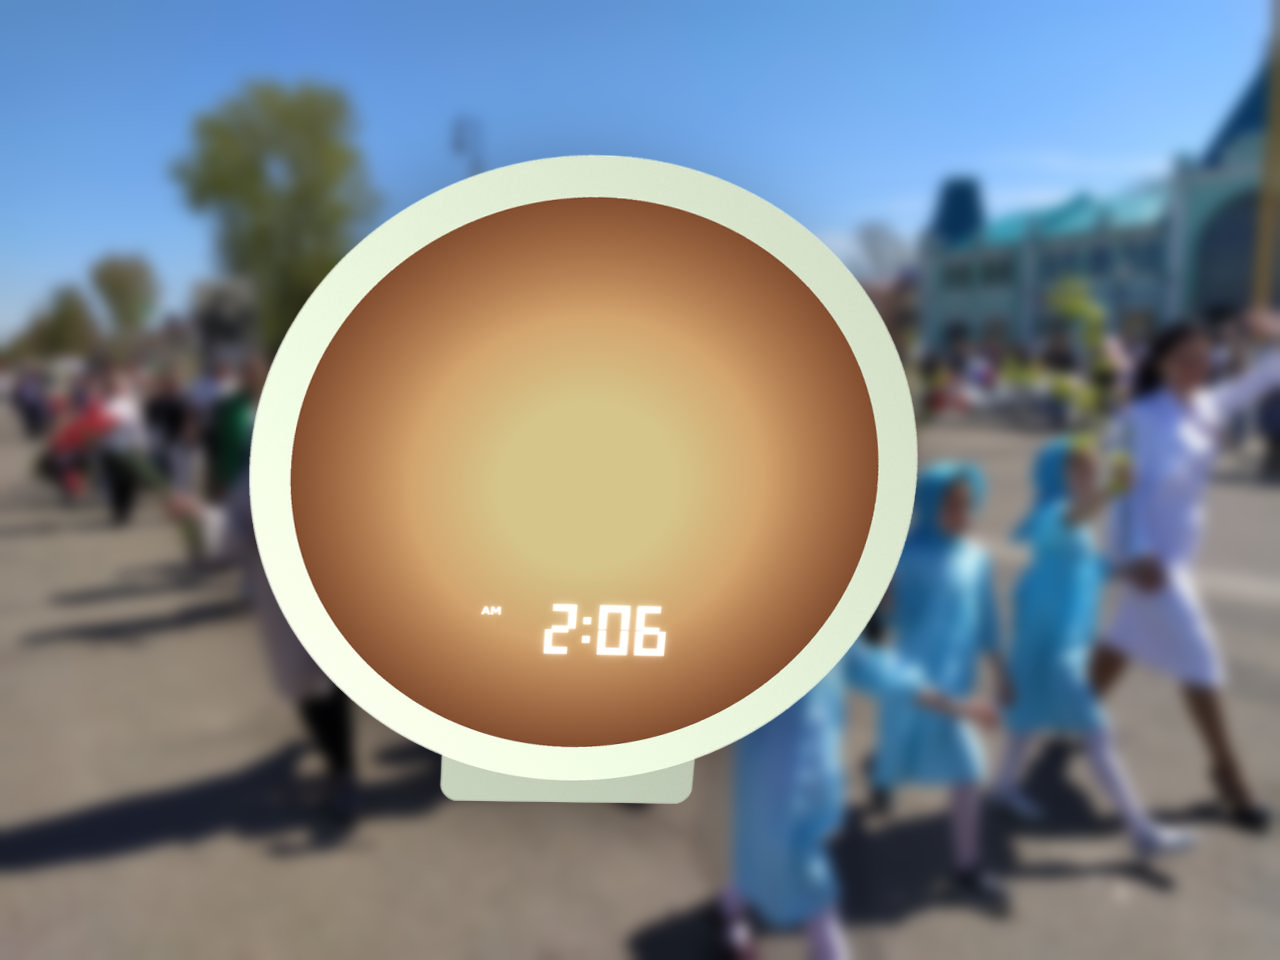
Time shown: **2:06**
